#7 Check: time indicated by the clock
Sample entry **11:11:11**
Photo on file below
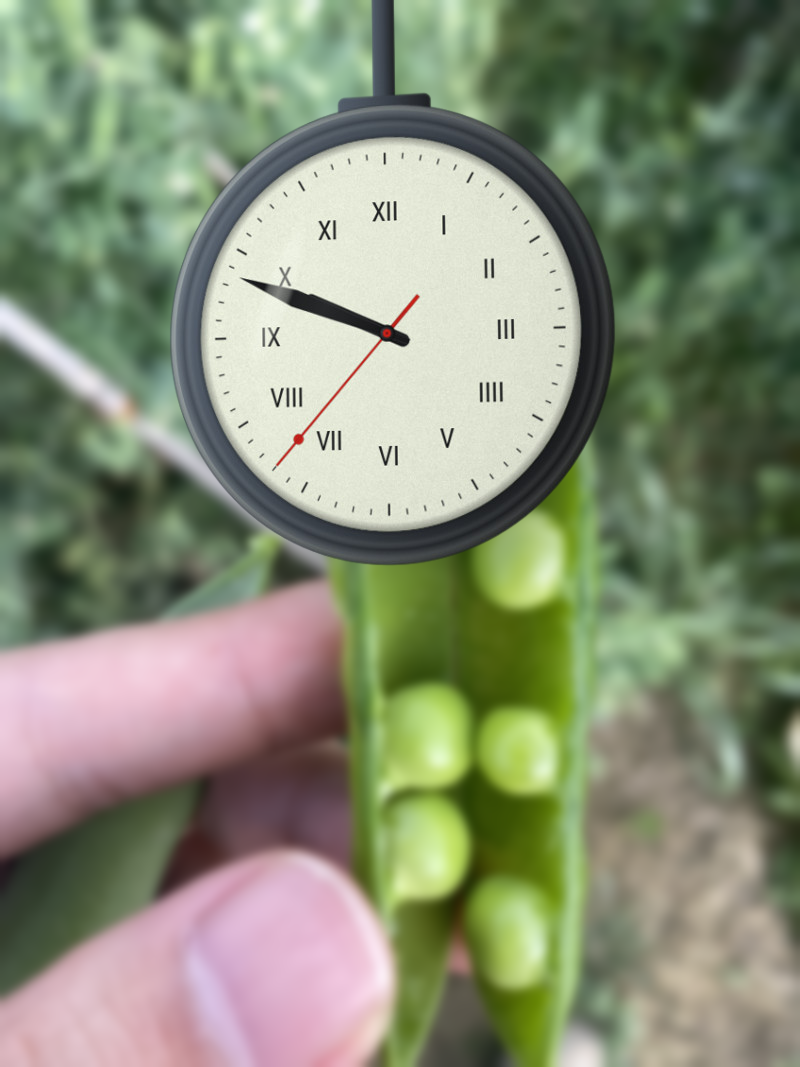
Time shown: **9:48:37**
